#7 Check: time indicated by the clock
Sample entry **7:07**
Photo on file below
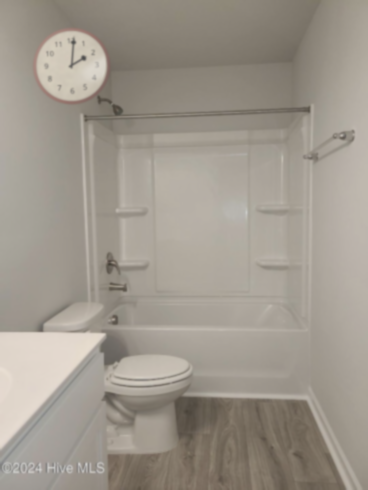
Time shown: **2:01**
